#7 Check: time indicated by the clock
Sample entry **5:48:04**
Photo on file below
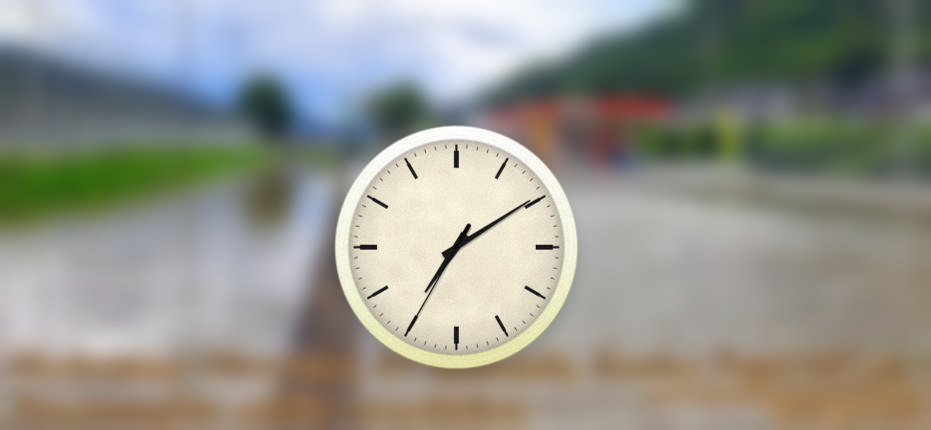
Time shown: **7:09:35**
